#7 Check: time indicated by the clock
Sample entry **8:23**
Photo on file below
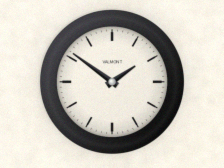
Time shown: **1:51**
